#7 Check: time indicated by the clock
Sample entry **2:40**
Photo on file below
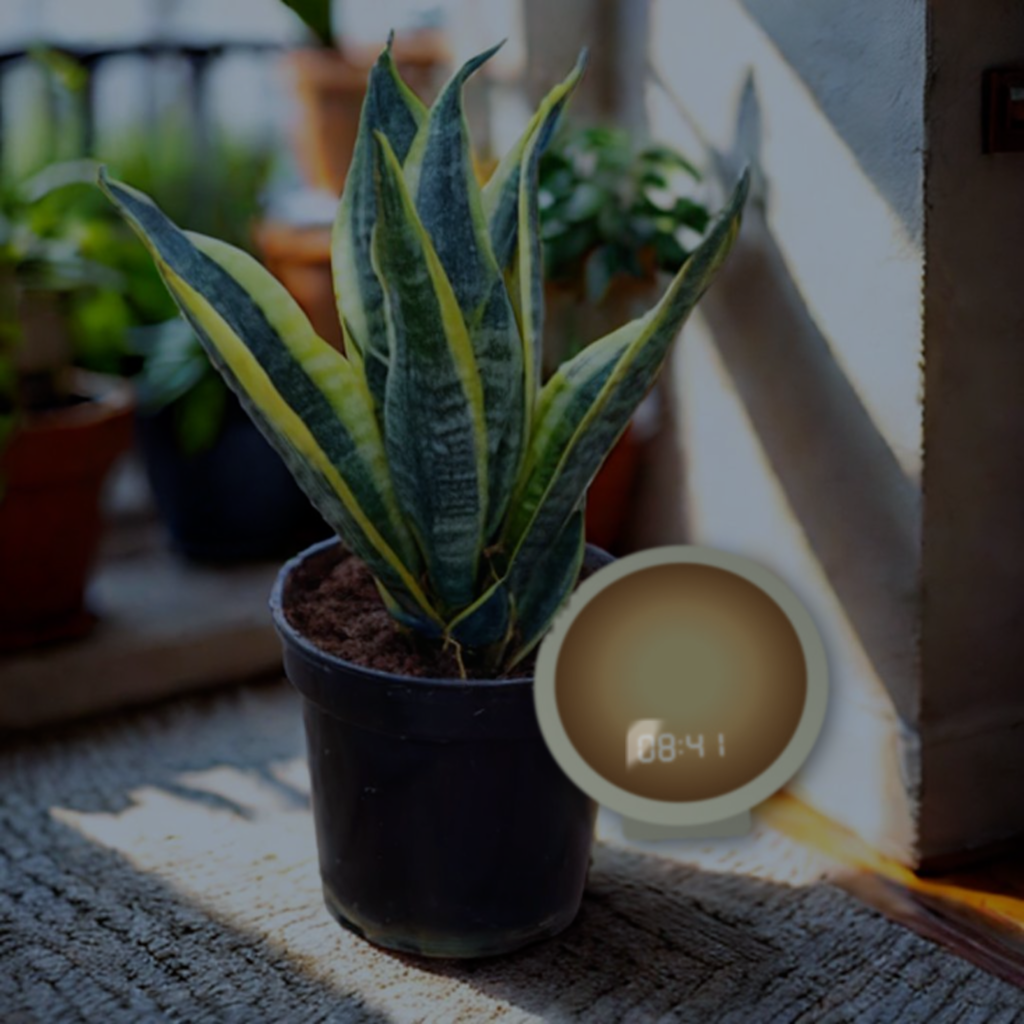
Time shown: **8:41**
